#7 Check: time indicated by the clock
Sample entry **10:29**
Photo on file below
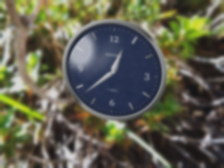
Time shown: **12:38**
